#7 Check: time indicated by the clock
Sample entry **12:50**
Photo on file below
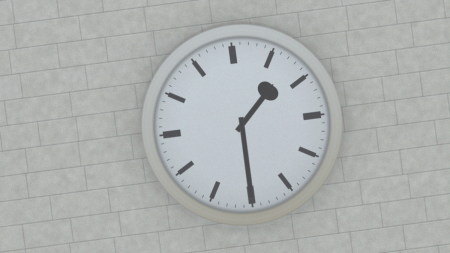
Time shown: **1:30**
